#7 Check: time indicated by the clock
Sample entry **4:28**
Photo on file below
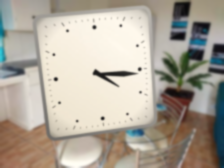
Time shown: **4:16**
